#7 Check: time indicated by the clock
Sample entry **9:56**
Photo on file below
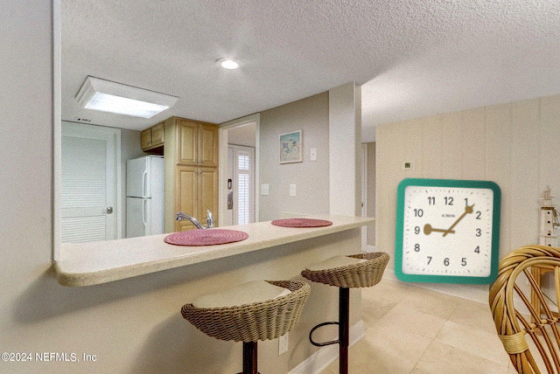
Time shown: **9:07**
